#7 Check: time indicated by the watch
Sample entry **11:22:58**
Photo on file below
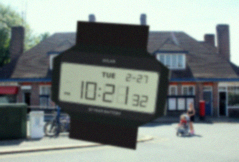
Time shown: **10:21:32**
